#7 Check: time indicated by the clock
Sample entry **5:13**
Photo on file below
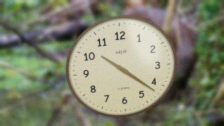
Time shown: **10:22**
